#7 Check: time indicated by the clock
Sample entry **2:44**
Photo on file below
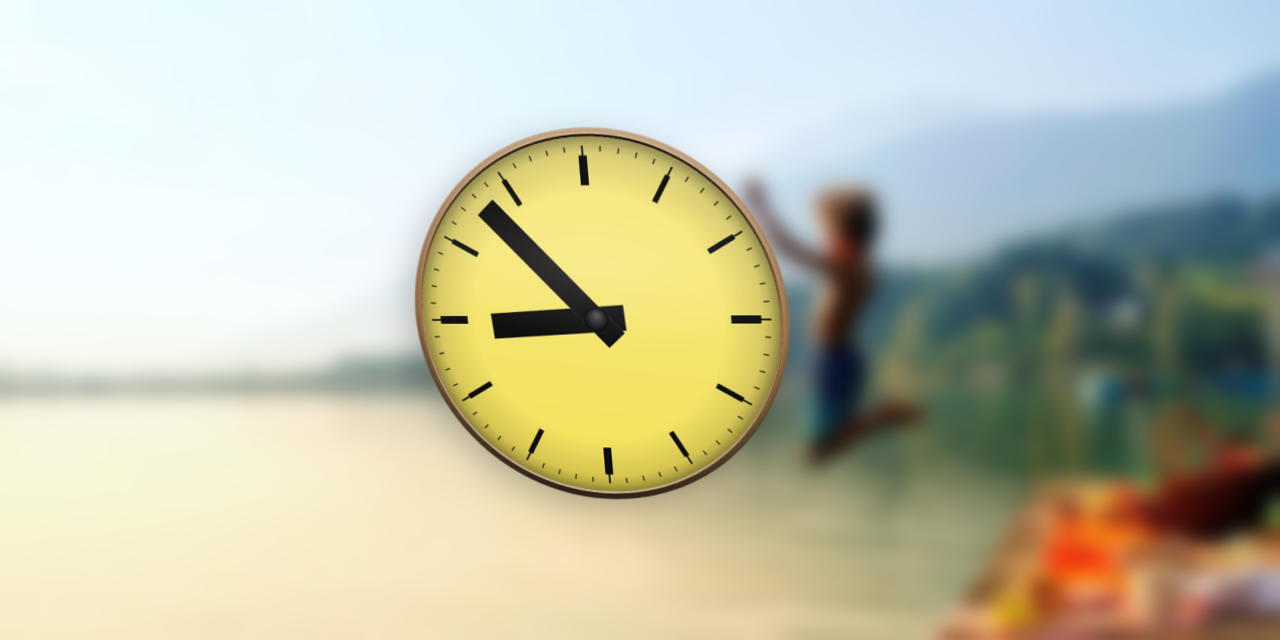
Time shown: **8:53**
